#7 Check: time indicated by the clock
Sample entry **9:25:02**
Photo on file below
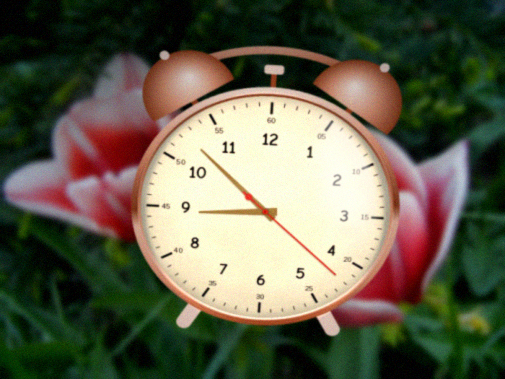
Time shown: **8:52:22**
